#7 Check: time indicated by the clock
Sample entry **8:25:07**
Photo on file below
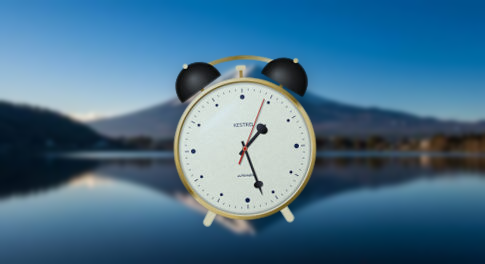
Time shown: **1:27:04**
